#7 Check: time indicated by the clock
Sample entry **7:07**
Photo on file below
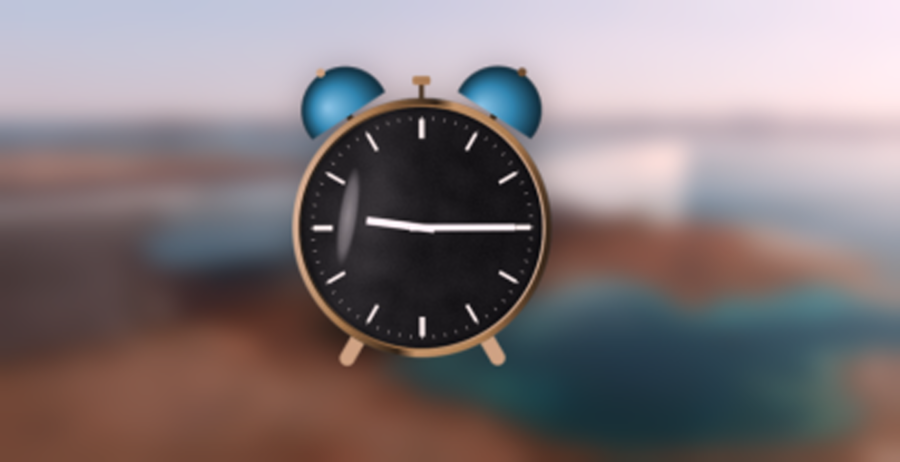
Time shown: **9:15**
